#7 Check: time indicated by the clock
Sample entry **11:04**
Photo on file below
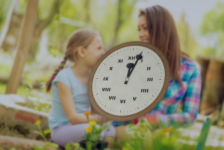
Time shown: **12:03**
